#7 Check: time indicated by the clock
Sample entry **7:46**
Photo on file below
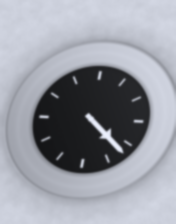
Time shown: **4:22**
